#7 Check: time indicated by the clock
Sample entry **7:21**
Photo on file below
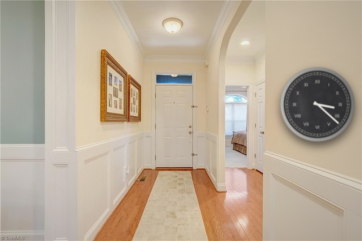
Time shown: **3:22**
